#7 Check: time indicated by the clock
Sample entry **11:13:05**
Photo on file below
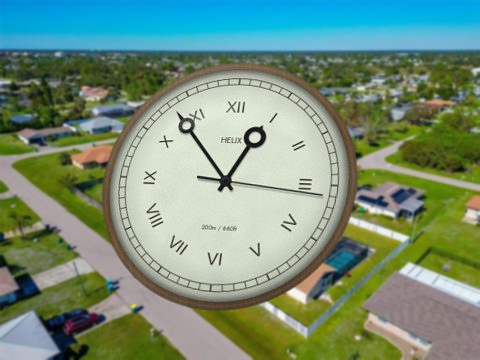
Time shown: **12:53:16**
